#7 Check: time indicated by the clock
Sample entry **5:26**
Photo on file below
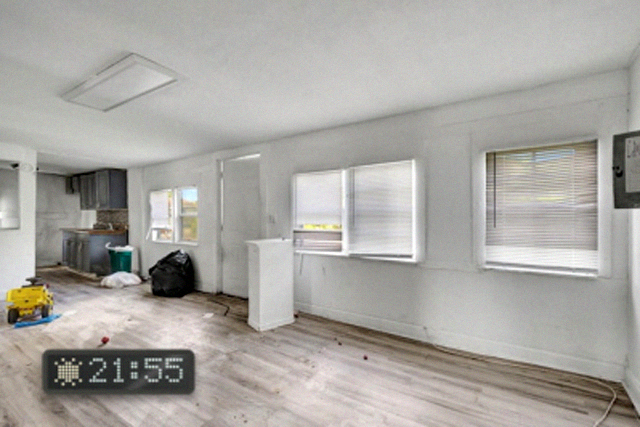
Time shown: **21:55**
